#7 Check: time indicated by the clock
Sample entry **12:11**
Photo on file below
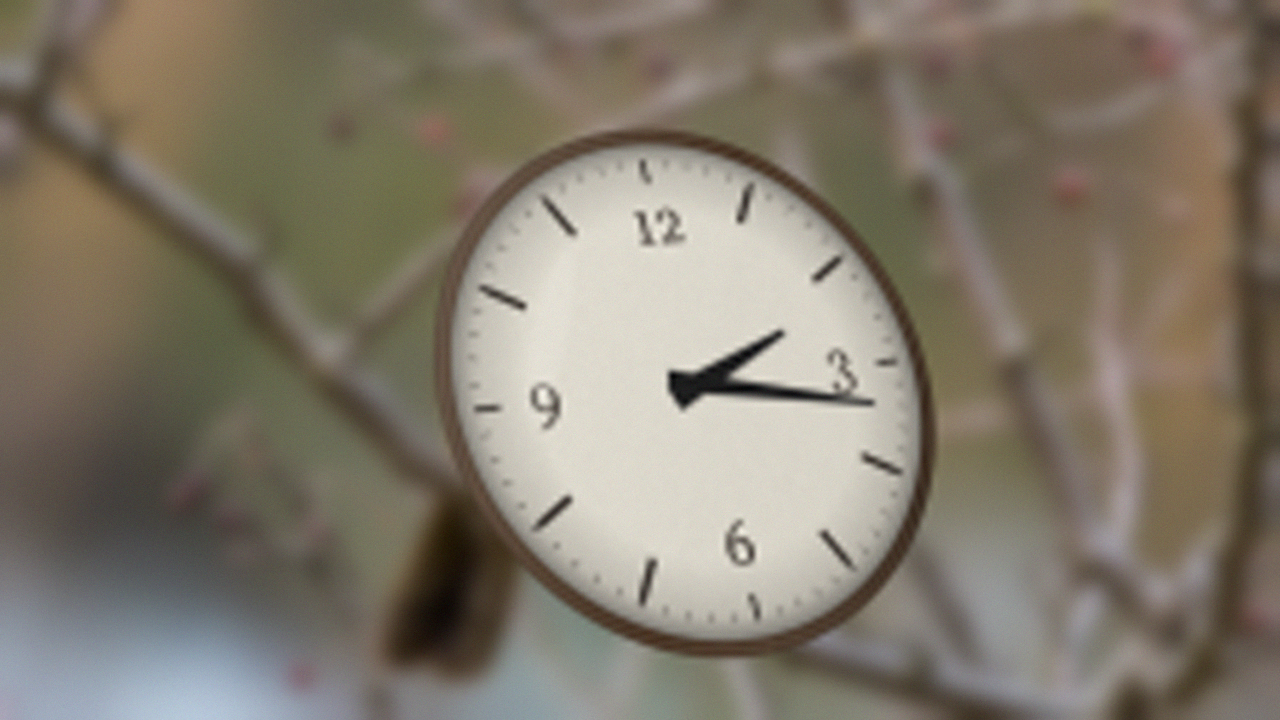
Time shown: **2:17**
